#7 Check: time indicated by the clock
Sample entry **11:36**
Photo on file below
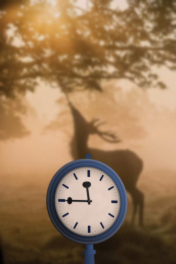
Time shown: **11:45**
